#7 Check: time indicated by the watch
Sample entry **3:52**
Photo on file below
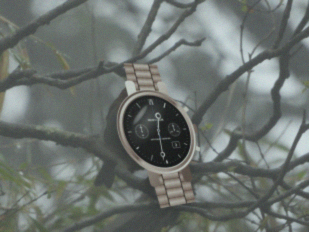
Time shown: **12:31**
